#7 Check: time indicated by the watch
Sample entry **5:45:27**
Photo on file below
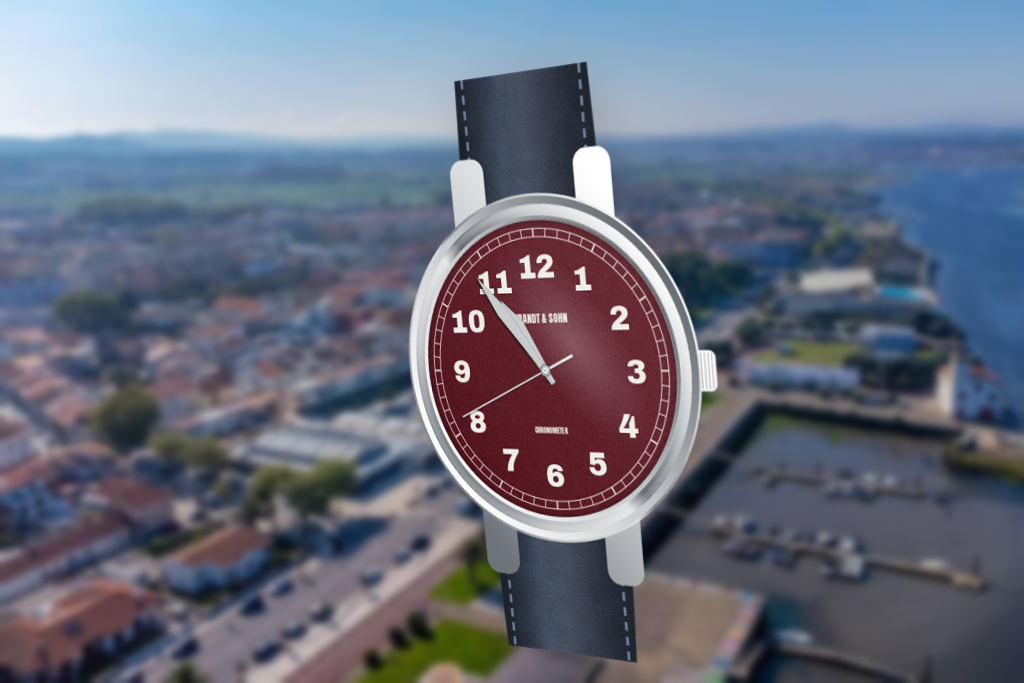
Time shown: **10:53:41**
